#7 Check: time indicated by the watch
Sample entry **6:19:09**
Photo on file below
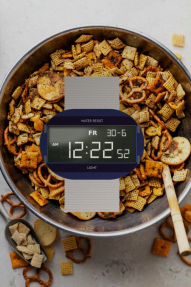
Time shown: **12:22:52**
